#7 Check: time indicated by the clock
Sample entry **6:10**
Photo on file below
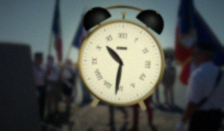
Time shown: **10:31**
